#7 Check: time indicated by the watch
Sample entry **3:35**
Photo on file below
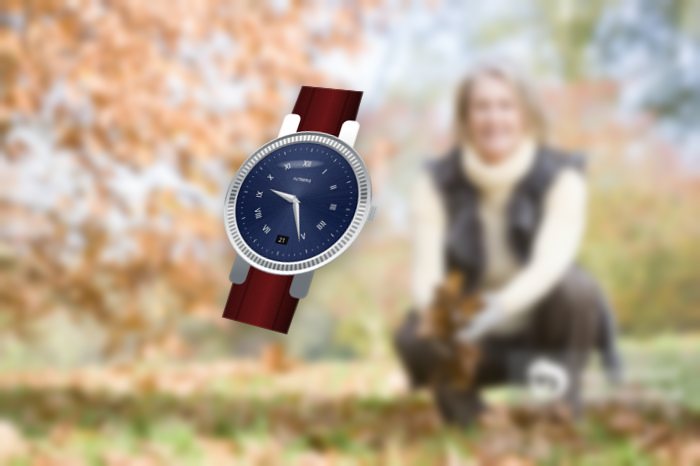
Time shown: **9:26**
